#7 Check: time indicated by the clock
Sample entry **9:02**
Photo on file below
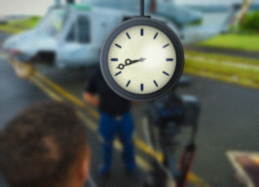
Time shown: **8:42**
